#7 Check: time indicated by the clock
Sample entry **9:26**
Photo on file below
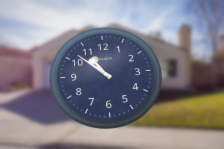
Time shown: **10:52**
